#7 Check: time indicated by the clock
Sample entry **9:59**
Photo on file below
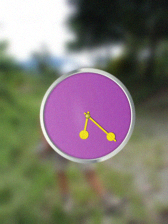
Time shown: **6:22**
